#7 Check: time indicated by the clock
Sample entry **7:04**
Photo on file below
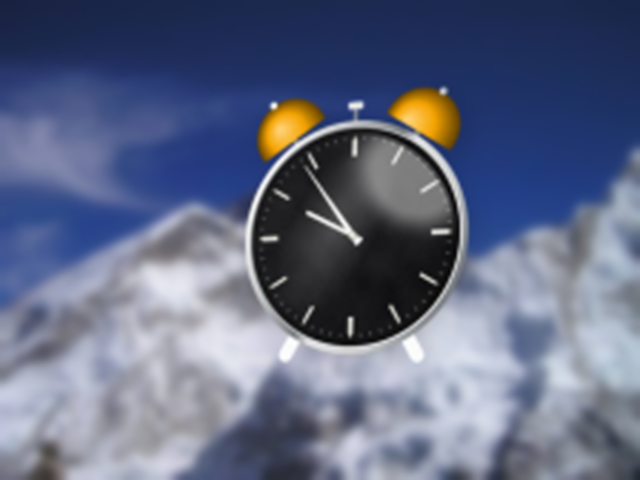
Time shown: **9:54**
